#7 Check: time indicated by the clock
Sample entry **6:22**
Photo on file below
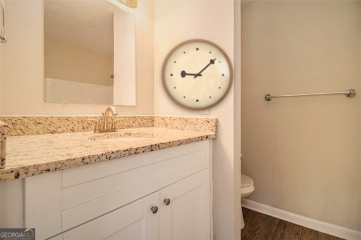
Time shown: **9:08**
